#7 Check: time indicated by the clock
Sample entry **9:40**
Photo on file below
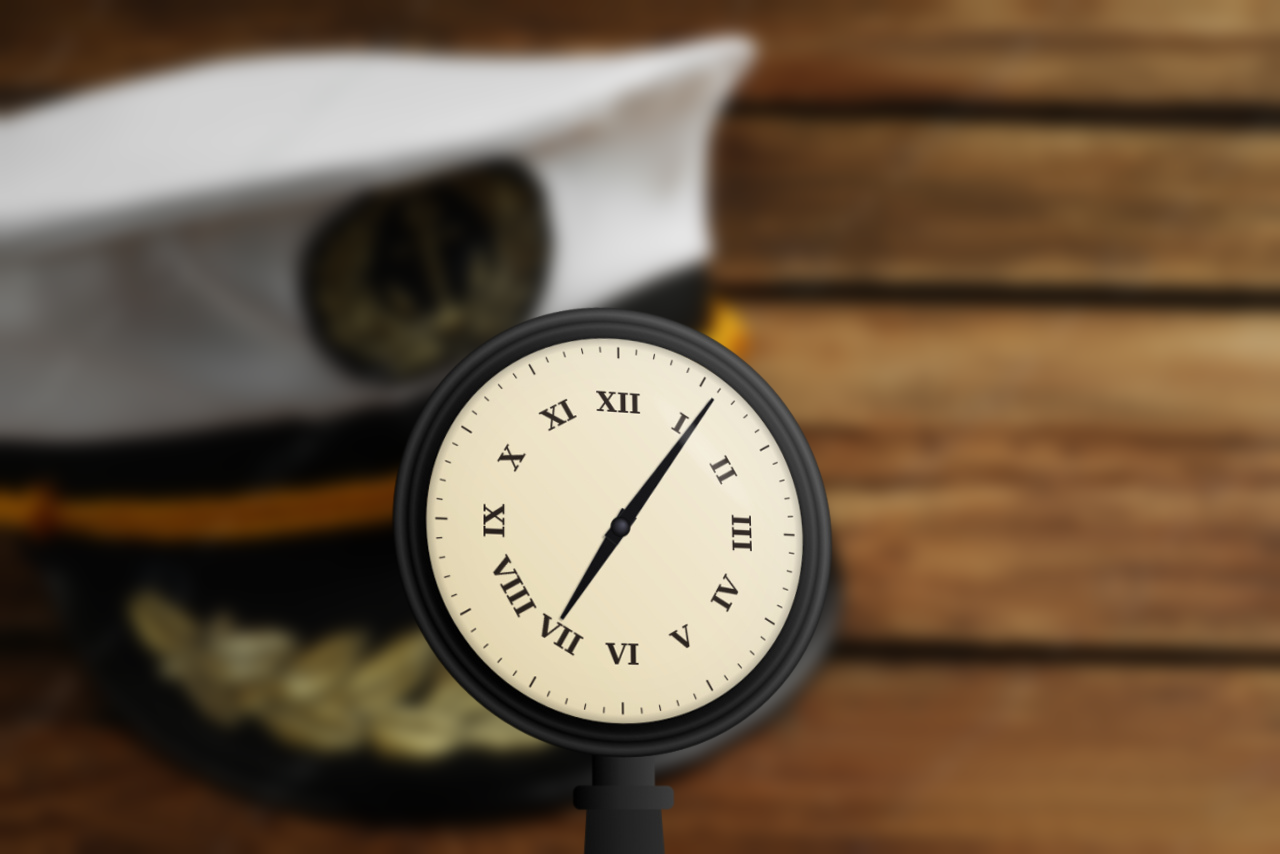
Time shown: **7:06**
